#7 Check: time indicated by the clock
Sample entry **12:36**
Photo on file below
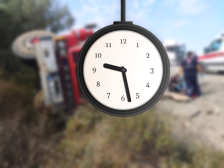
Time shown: **9:28**
